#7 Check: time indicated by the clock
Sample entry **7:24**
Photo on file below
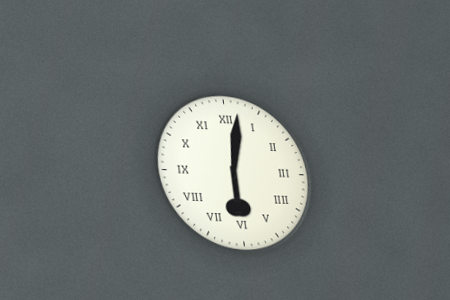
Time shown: **6:02**
